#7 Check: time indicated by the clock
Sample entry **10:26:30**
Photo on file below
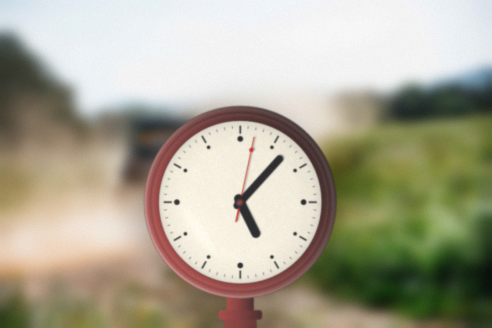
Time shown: **5:07:02**
